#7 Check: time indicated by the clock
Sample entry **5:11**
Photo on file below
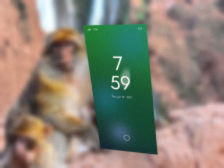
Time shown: **7:59**
